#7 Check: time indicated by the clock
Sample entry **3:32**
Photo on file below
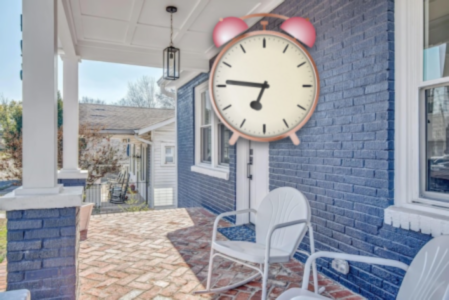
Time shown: **6:46**
